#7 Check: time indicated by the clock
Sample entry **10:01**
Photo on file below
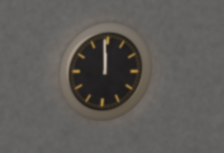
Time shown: **11:59**
